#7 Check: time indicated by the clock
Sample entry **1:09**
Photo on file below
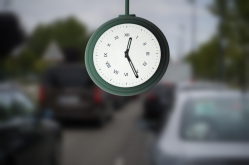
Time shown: **12:26**
